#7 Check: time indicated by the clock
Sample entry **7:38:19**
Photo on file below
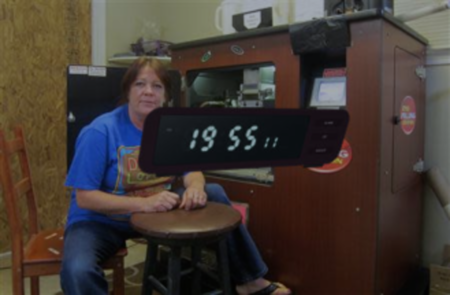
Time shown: **19:55:11**
